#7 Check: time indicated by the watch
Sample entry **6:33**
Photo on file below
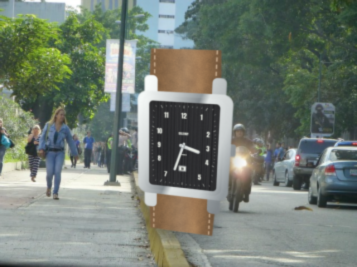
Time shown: **3:33**
